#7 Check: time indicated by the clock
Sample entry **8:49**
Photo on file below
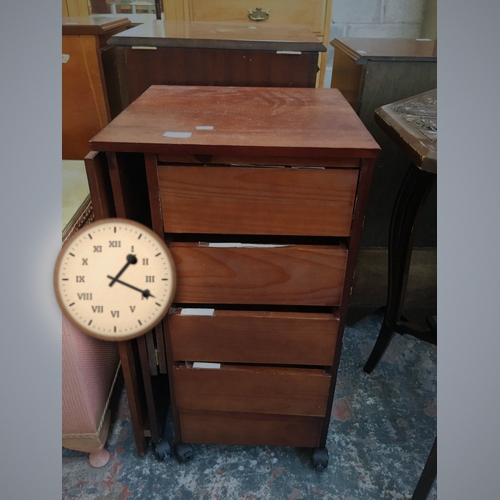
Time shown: **1:19**
